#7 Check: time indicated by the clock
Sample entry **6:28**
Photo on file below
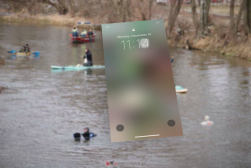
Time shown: **11:14**
